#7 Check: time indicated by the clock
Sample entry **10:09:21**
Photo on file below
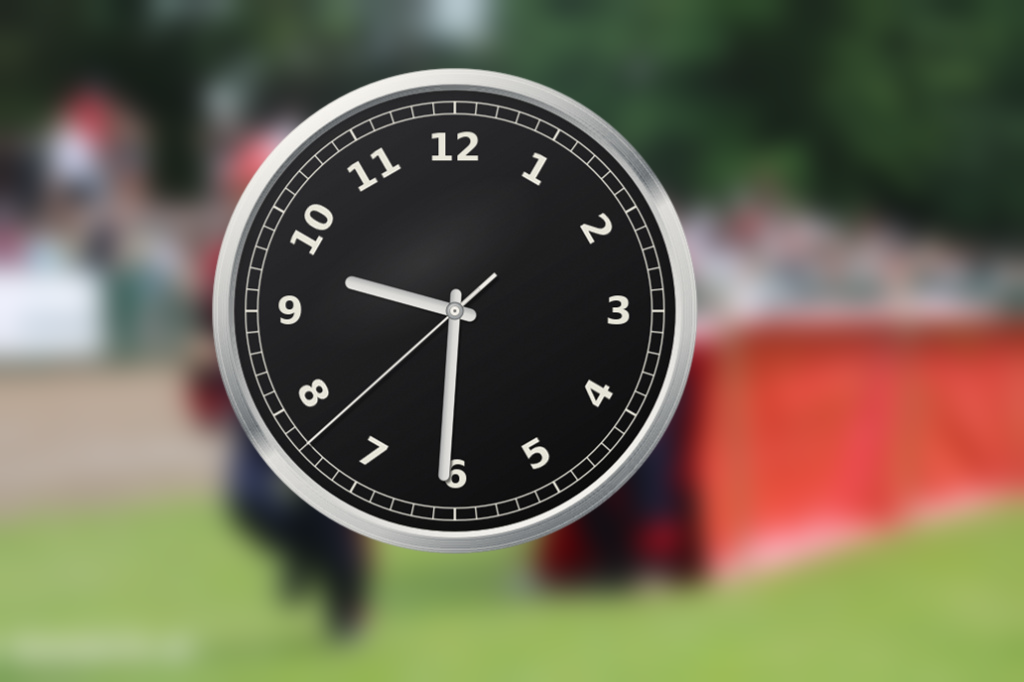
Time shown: **9:30:38**
